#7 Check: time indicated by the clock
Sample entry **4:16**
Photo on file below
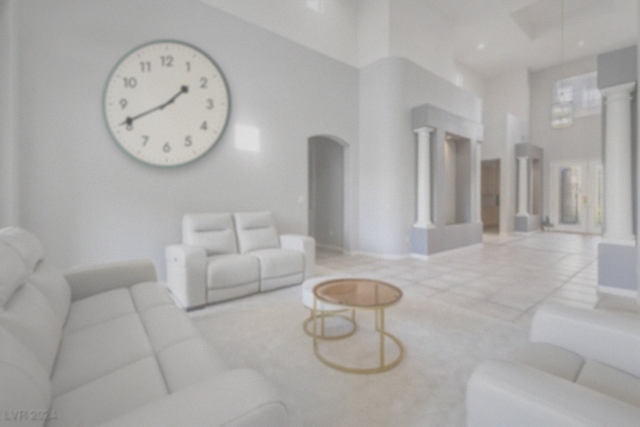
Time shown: **1:41**
